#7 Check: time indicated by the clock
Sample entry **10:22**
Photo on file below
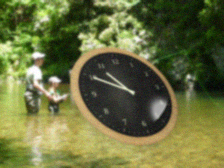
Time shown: **10:50**
